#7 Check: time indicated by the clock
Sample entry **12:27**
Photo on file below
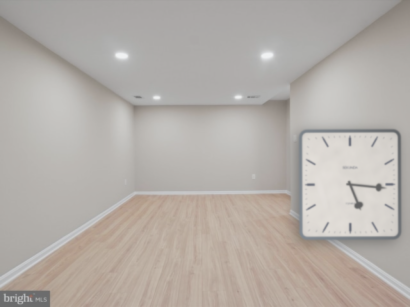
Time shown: **5:16**
